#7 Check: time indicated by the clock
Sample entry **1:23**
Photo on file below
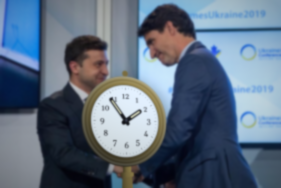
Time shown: **1:54**
